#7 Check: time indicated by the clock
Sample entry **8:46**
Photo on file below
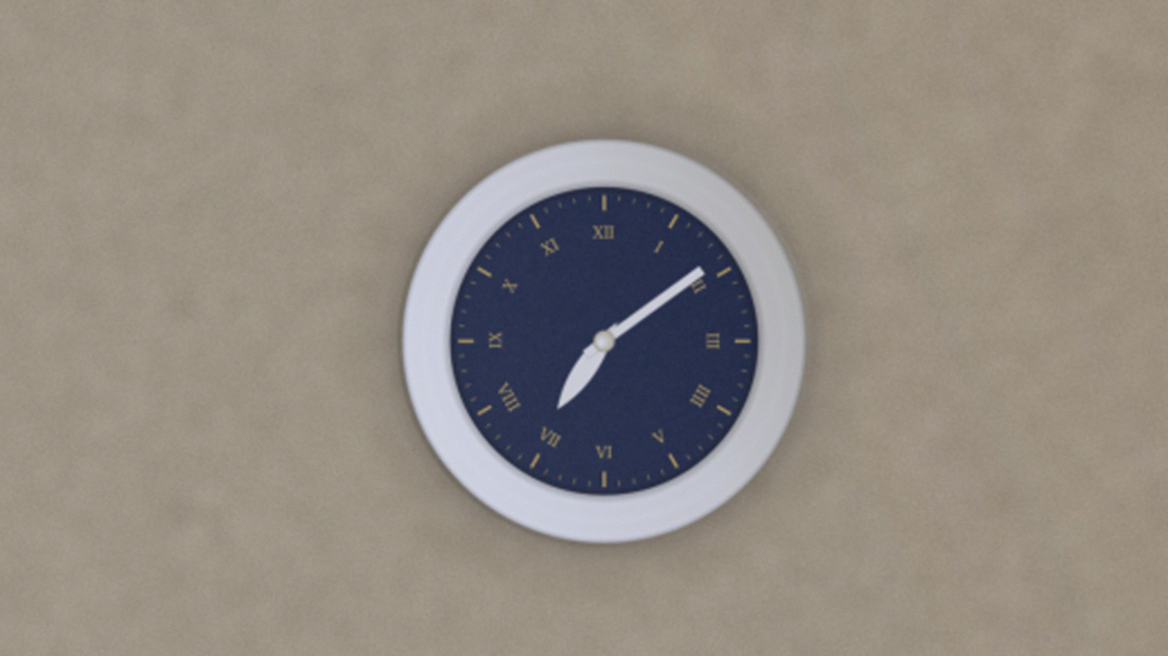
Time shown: **7:09**
